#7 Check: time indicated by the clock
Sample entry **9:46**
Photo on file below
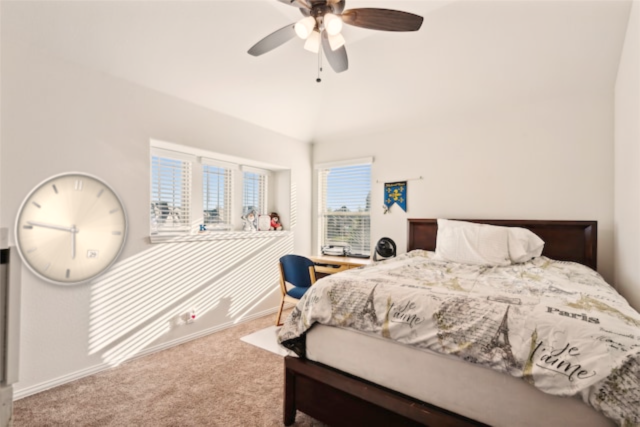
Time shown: **5:46**
